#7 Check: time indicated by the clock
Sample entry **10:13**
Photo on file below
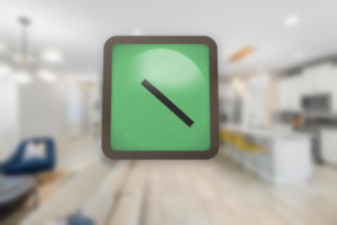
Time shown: **10:22**
